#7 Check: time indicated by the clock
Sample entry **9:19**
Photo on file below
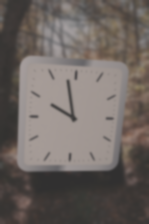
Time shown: **9:58**
